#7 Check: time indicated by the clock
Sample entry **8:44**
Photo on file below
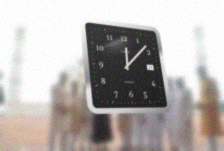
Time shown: **12:08**
